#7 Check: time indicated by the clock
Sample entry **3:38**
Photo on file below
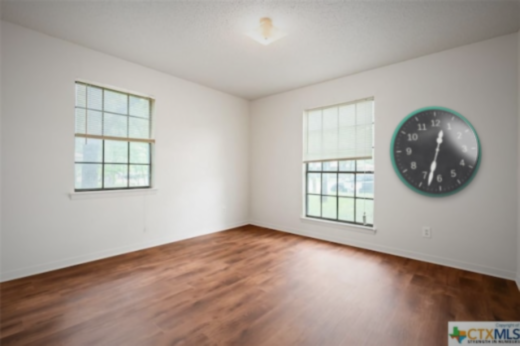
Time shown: **12:33**
